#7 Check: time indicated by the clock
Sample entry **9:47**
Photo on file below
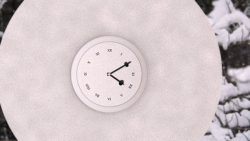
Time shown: **4:10**
